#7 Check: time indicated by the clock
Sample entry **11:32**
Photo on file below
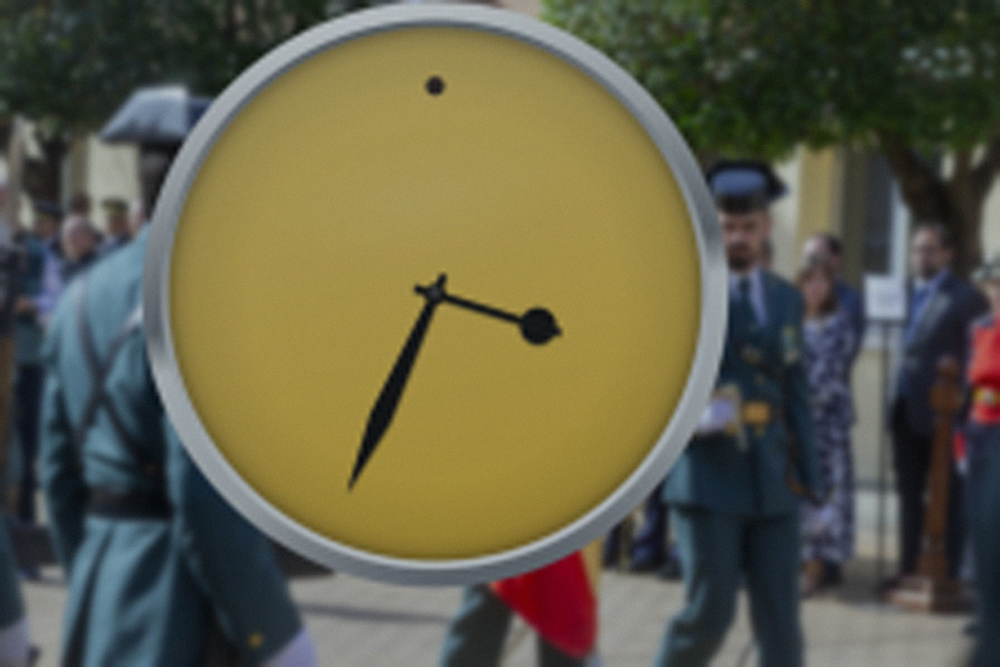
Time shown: **3:34**
